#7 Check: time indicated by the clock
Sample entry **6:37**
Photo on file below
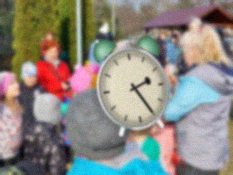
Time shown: **2:25**
